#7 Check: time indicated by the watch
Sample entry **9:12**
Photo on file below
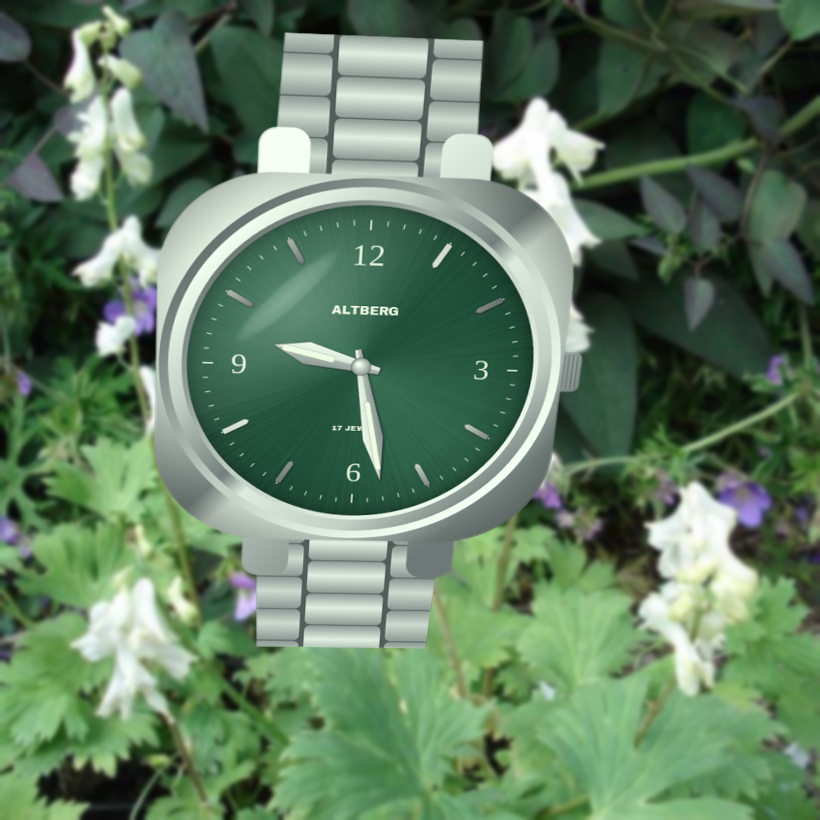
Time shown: **9:28**
